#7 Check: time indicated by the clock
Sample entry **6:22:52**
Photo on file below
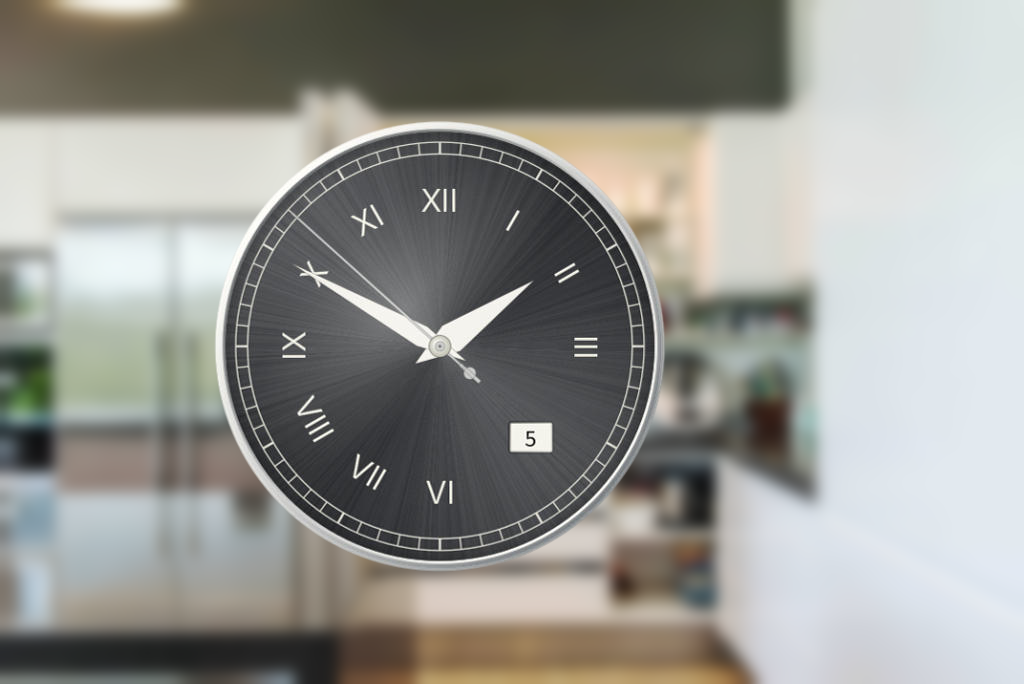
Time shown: **1:49:52**
